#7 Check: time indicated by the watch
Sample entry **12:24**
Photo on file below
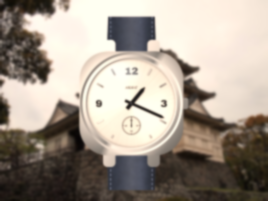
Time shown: **1:19**
